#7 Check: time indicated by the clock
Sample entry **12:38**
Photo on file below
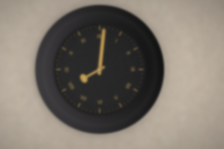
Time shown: **8:01**
